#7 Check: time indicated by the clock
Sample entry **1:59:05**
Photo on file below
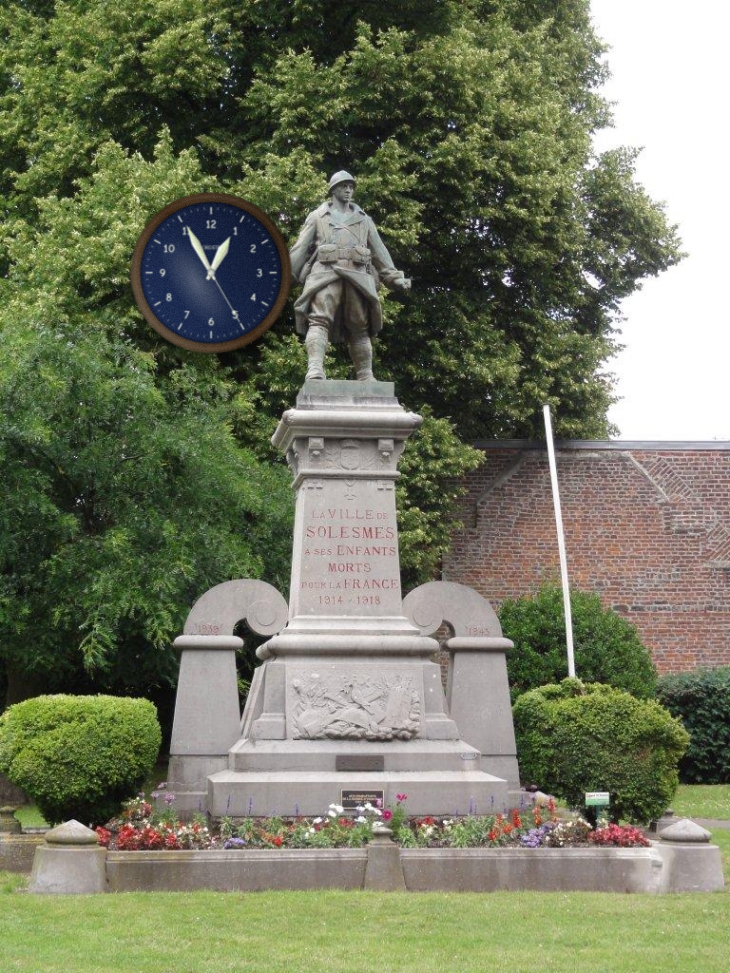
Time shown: **12:55:25**
